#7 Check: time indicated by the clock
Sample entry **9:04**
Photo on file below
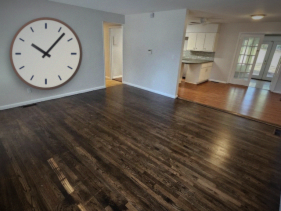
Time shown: **10:07**
